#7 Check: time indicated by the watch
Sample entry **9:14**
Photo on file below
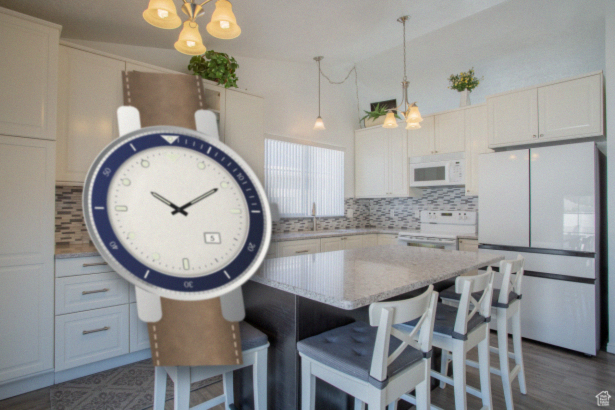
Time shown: **10:10**
